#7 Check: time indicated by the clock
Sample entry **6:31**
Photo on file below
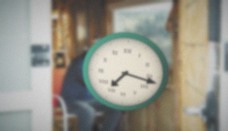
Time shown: **7:17**
